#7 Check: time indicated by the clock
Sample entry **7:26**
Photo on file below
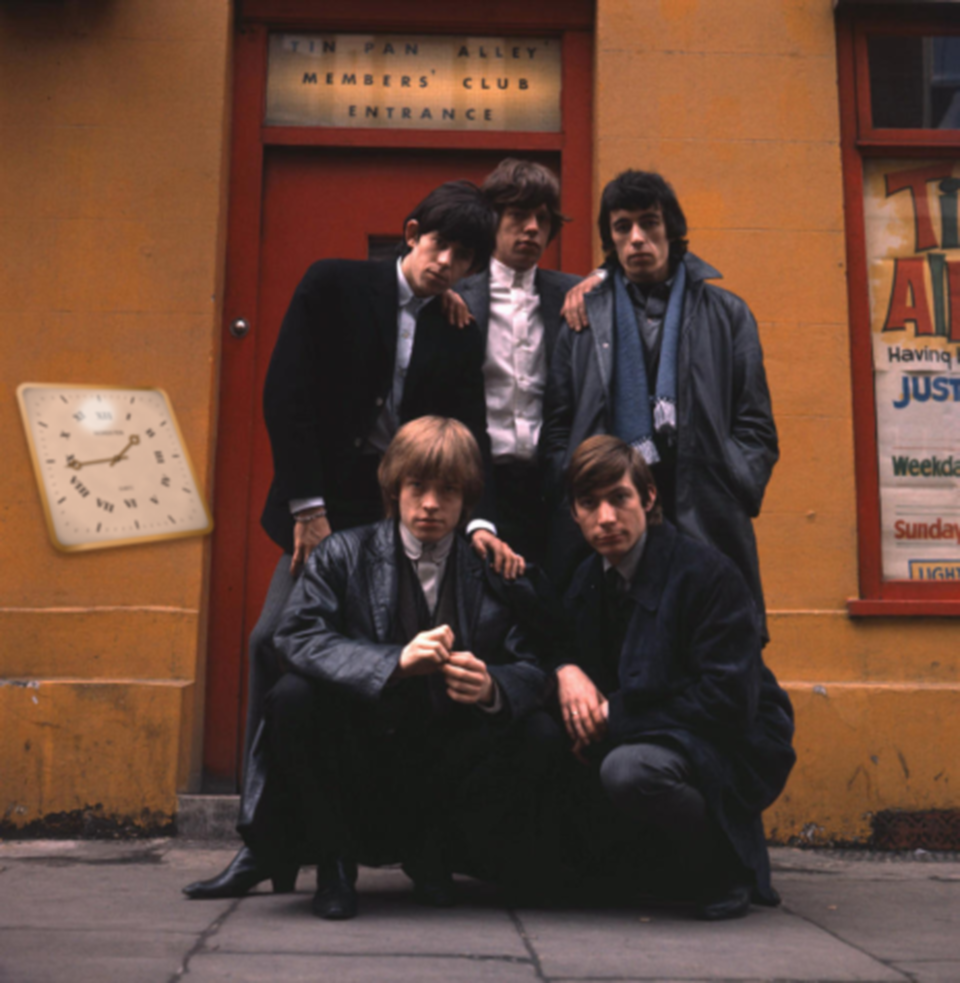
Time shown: **1:44**
